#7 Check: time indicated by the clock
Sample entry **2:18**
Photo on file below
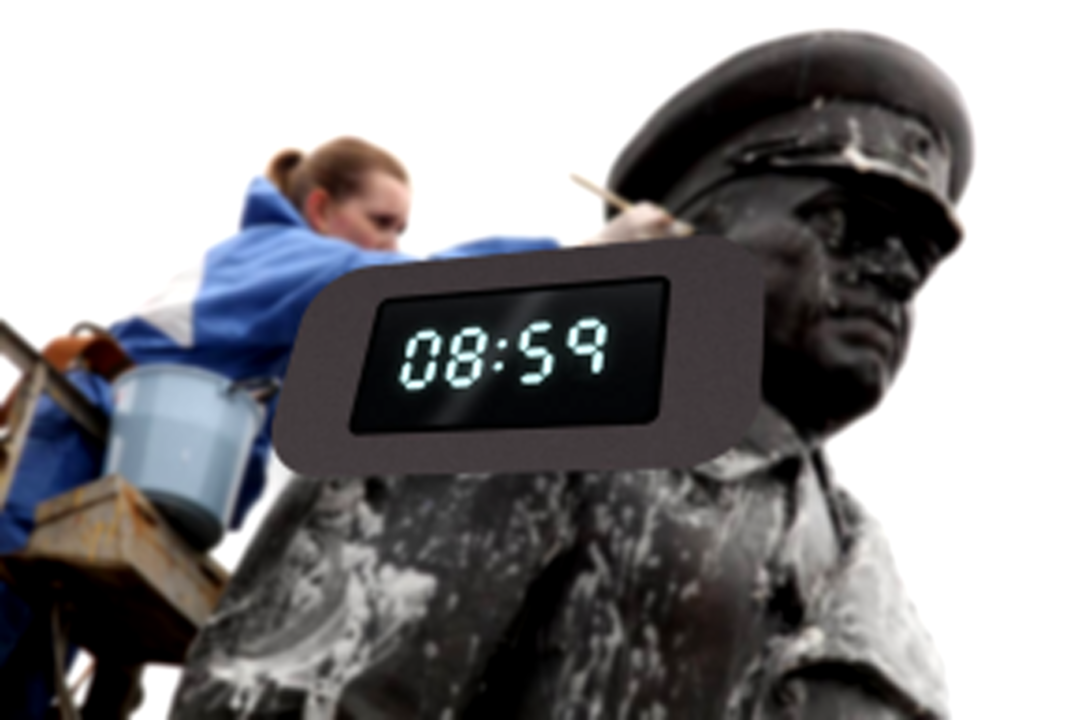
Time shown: **8:59**
